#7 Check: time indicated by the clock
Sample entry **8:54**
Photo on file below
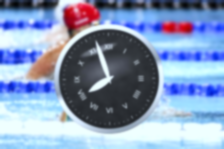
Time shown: **7:57**
